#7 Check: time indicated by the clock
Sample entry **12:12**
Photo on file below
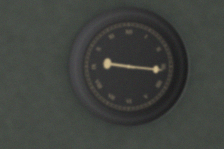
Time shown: **9:16**
